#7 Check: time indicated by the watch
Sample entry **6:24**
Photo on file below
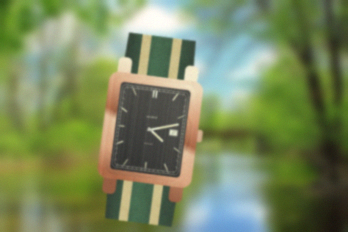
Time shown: **4:12**
